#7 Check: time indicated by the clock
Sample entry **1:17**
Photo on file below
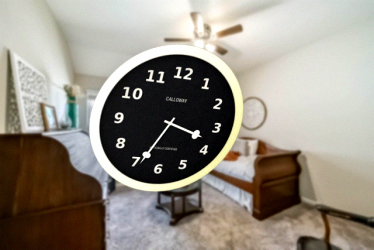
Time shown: **3:34**
